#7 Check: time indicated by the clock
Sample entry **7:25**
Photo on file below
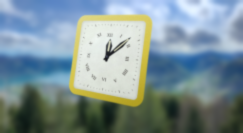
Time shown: **12:08**
